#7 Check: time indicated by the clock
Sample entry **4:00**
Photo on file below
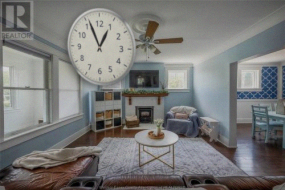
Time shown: **12:56**
